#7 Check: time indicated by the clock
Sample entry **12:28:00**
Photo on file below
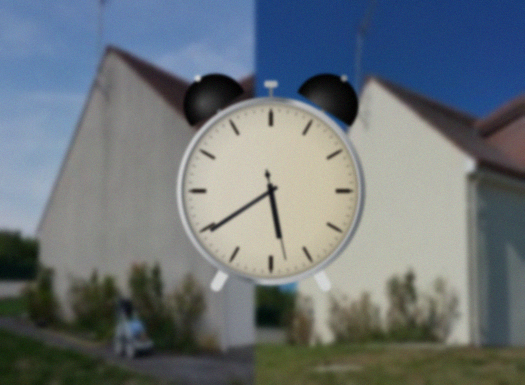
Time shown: **5:39:28**
